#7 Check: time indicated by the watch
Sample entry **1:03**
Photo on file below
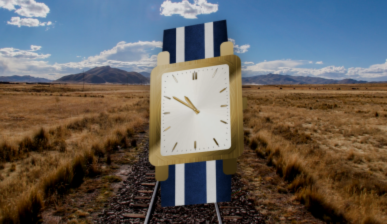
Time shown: **10:51**
